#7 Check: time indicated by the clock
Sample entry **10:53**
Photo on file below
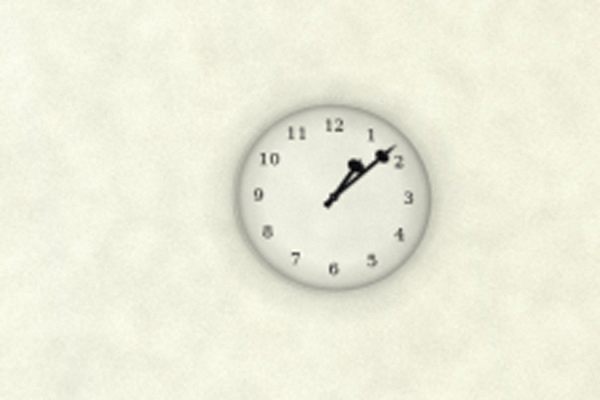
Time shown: **1:08**
